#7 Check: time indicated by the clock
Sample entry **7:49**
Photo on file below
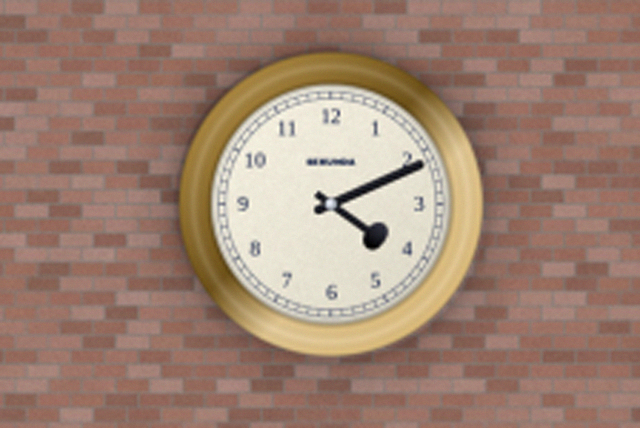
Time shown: **4:11**
